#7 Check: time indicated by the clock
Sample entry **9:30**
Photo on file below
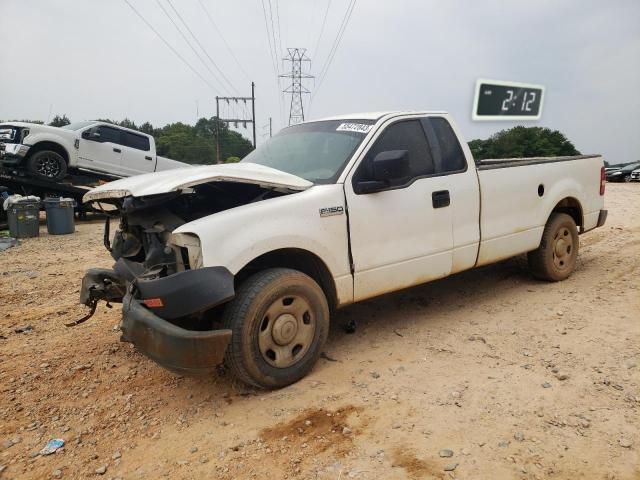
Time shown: **2:12**
